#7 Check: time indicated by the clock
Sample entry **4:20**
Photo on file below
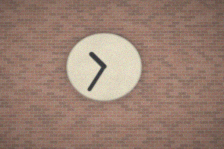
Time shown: **10:35**
